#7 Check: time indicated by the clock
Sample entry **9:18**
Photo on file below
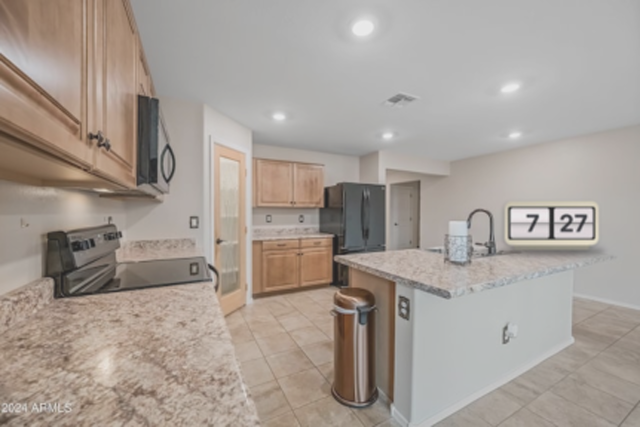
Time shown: **7:27**
